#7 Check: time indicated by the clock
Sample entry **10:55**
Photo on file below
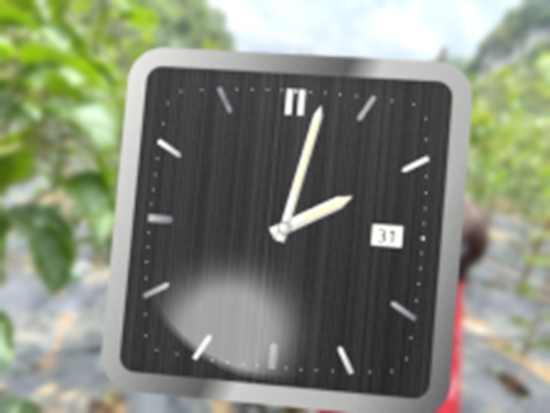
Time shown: **2:02**
